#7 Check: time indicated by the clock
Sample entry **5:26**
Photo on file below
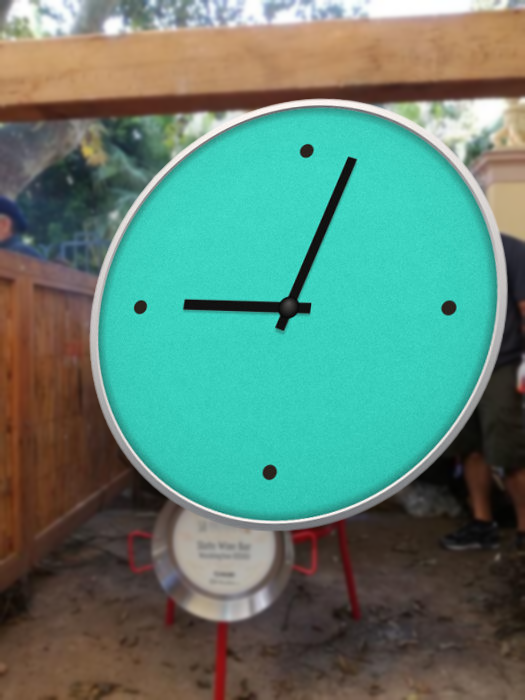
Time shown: **9:03**
